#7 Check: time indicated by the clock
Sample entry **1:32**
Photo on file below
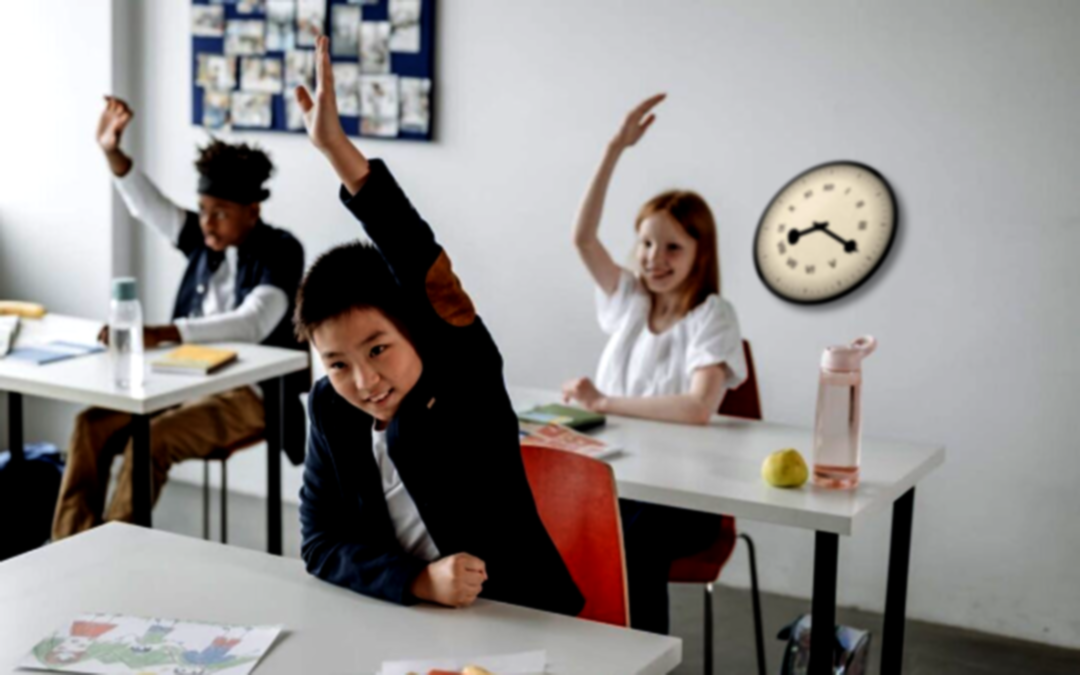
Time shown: **8:20**
